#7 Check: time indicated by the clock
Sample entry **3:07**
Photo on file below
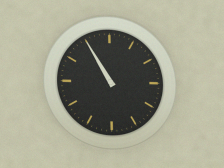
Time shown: **10:55**
